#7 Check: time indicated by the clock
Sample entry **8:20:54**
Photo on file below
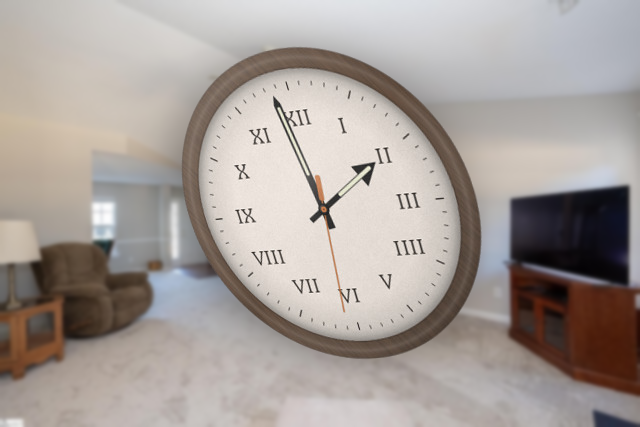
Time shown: **1:58:31**
